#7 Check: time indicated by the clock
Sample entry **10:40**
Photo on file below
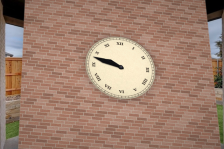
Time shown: **9:48**
